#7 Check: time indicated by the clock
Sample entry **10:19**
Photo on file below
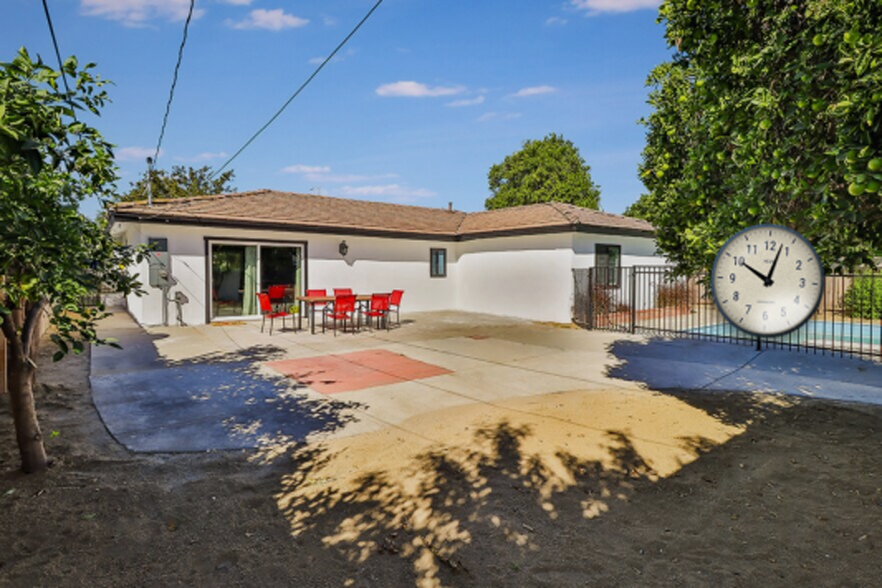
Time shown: **10:03**
